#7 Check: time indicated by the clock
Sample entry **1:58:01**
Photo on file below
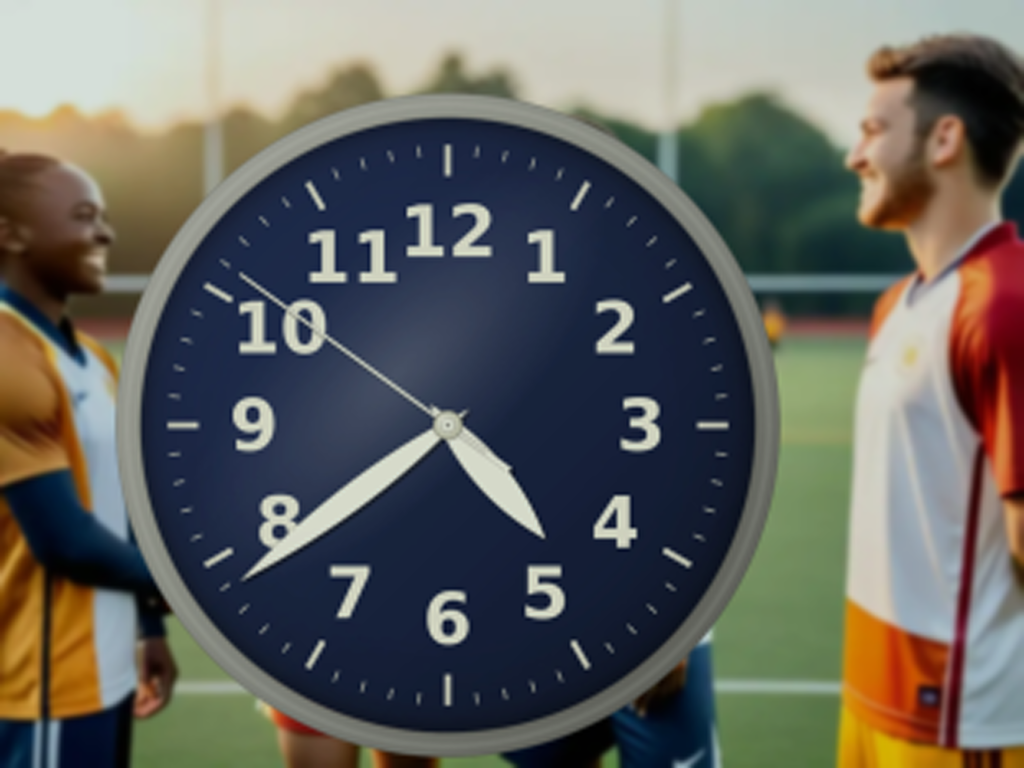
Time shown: **4:38:51**
